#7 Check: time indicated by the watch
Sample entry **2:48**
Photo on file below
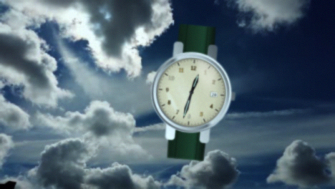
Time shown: **12:32**
